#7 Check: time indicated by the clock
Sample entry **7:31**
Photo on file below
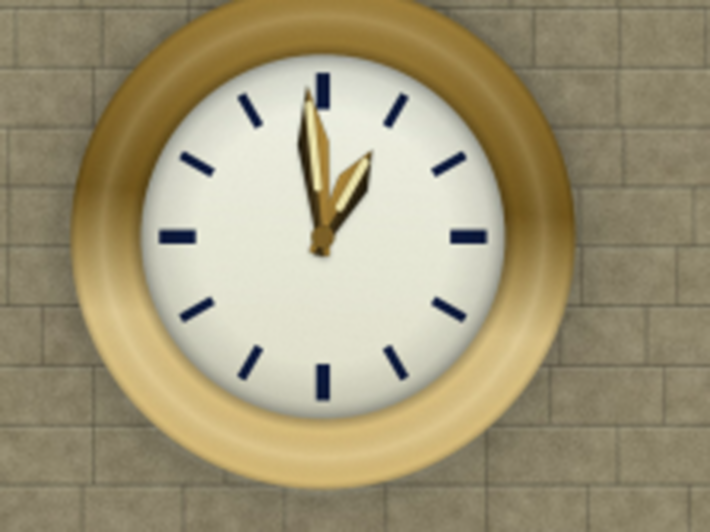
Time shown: **12:59**
